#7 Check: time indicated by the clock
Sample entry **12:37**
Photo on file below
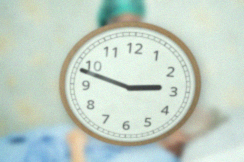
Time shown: **2:48**
